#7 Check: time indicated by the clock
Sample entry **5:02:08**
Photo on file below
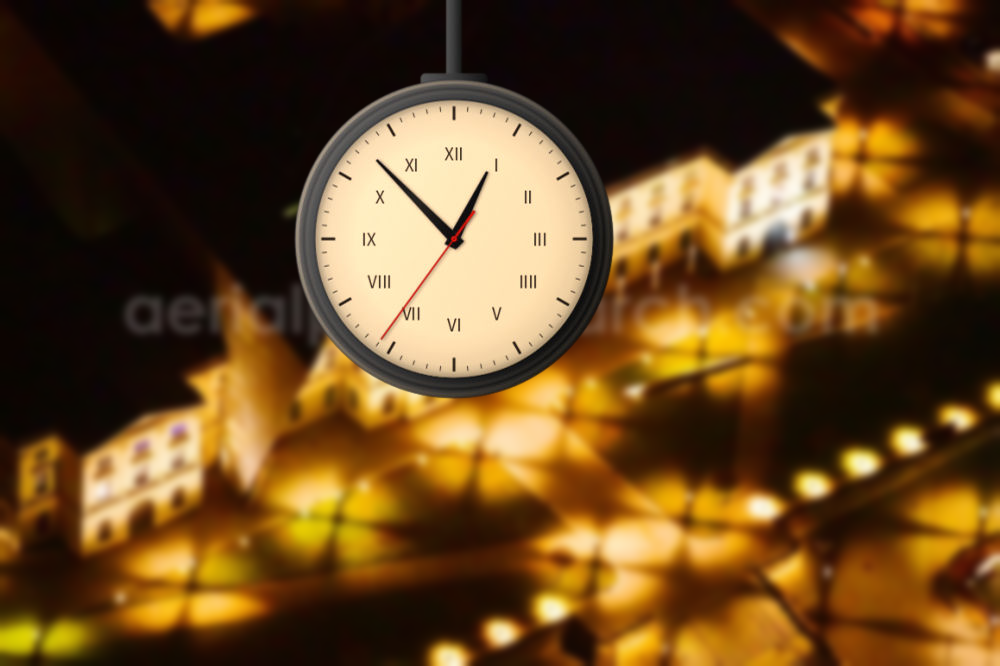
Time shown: **12:52:36**
